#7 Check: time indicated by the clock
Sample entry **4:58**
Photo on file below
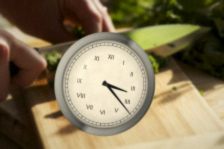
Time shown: **3:22**
